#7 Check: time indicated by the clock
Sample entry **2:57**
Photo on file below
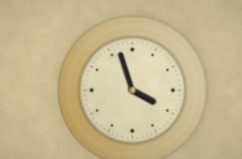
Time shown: **3:57**
